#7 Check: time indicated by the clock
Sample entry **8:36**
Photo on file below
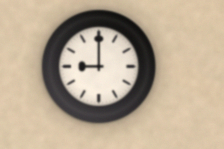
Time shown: **9:00**
